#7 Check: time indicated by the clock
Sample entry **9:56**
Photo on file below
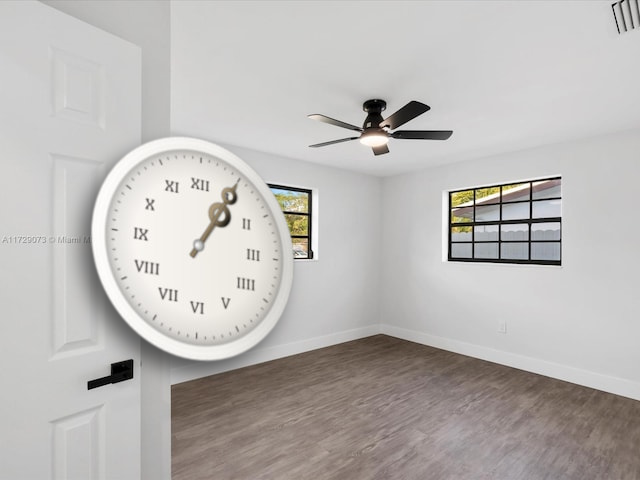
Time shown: **1:05**
